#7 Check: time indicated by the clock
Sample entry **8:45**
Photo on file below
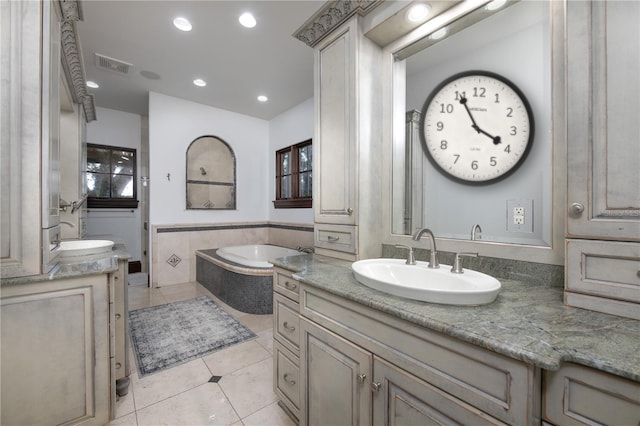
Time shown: **3:55**
